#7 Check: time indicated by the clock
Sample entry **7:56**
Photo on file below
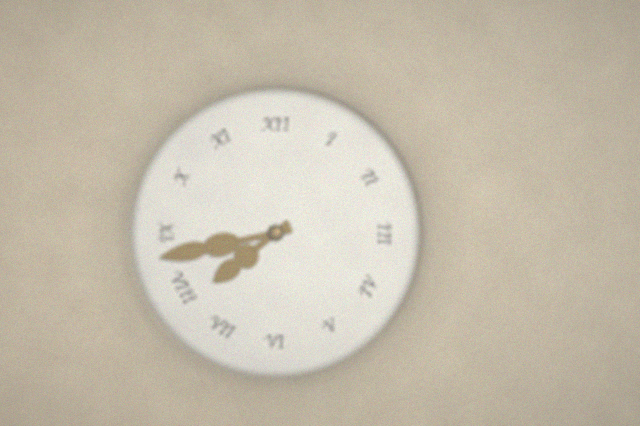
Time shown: **7:43**
